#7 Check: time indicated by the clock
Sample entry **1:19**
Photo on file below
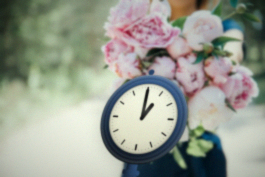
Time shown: **1:00**
